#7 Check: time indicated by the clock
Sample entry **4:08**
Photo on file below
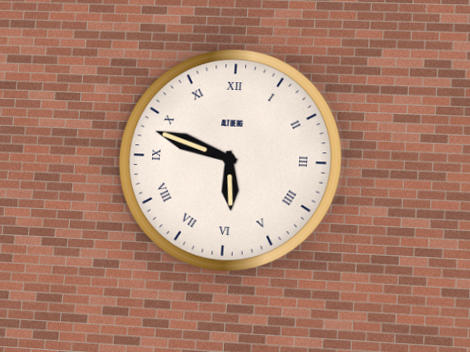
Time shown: **5:48**
